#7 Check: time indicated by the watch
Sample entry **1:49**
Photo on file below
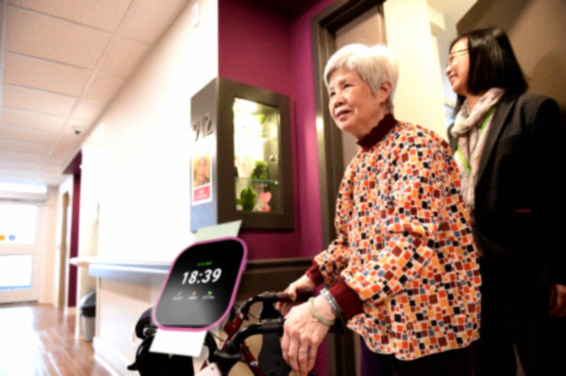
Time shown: **18:39**
